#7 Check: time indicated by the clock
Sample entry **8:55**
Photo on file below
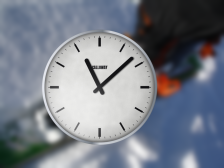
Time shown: **11:08**
